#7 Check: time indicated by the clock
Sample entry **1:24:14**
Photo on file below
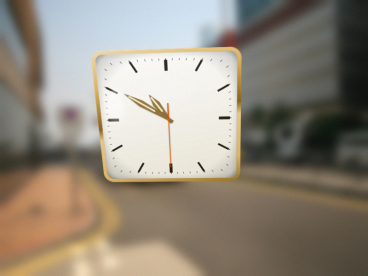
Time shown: **10:50:30**
